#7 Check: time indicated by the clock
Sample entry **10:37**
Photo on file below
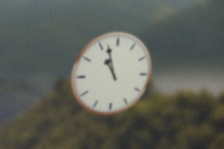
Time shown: **10:57**
